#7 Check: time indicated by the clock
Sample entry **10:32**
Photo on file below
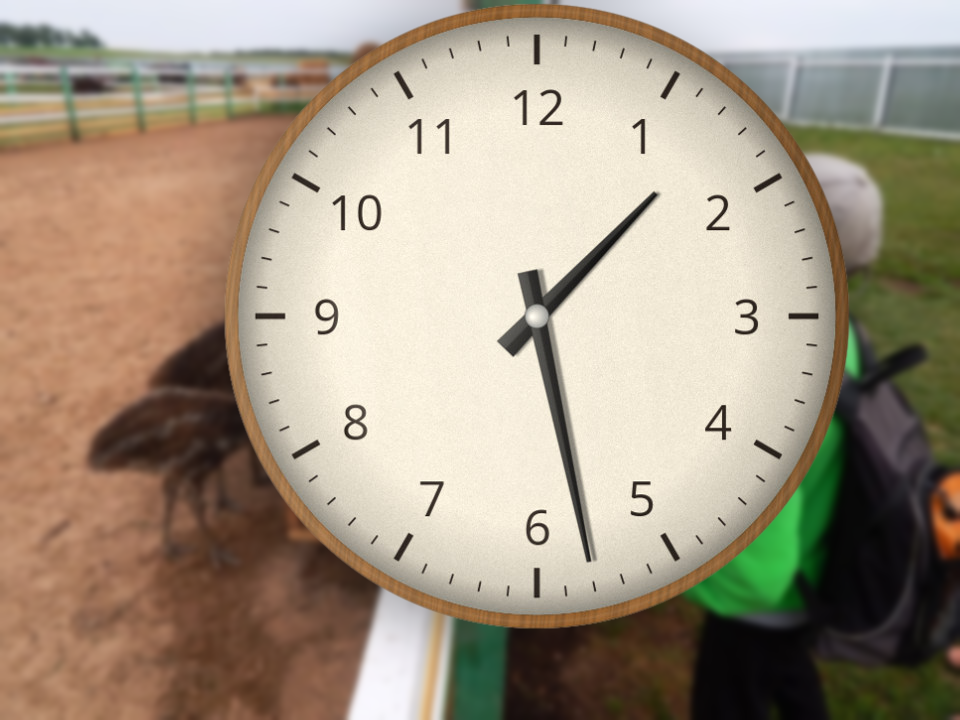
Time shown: **1:28**
